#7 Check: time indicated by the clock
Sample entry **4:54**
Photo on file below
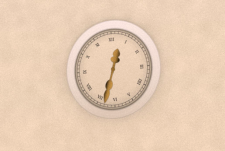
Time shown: **12:33**
